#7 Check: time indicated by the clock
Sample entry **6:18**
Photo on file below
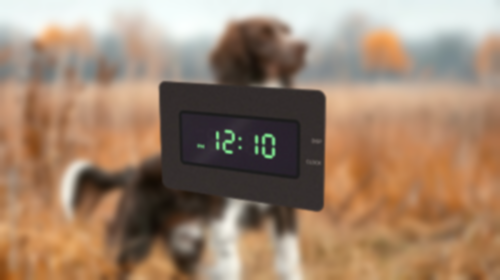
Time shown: **12:10**
